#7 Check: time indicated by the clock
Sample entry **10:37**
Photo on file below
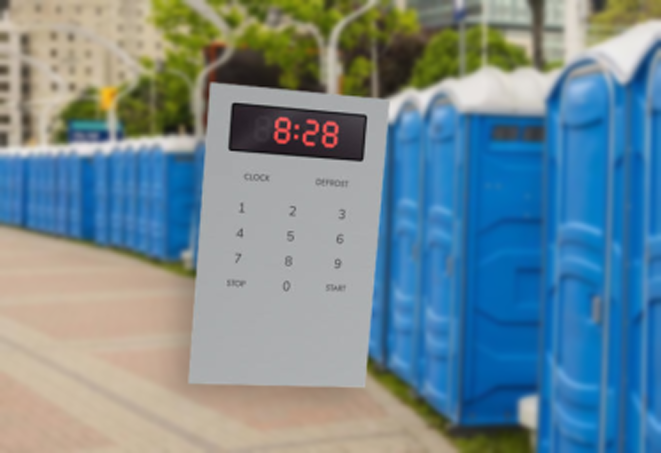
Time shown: **8:28**
